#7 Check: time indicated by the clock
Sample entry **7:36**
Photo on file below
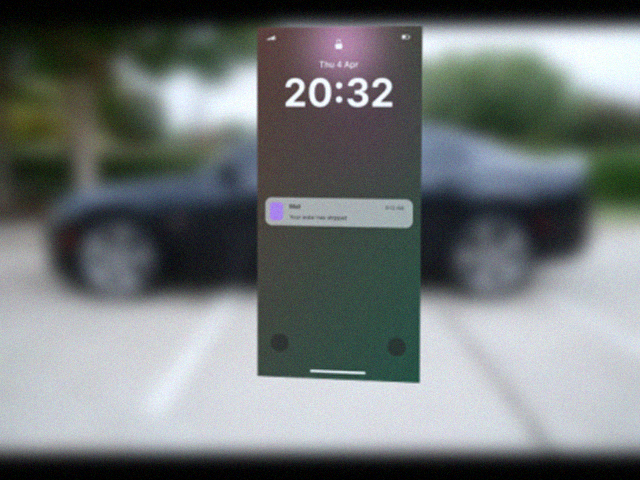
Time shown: **20:32**
